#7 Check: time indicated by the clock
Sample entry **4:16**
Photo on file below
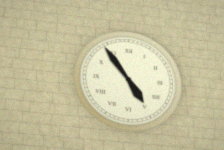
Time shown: **4:54**
